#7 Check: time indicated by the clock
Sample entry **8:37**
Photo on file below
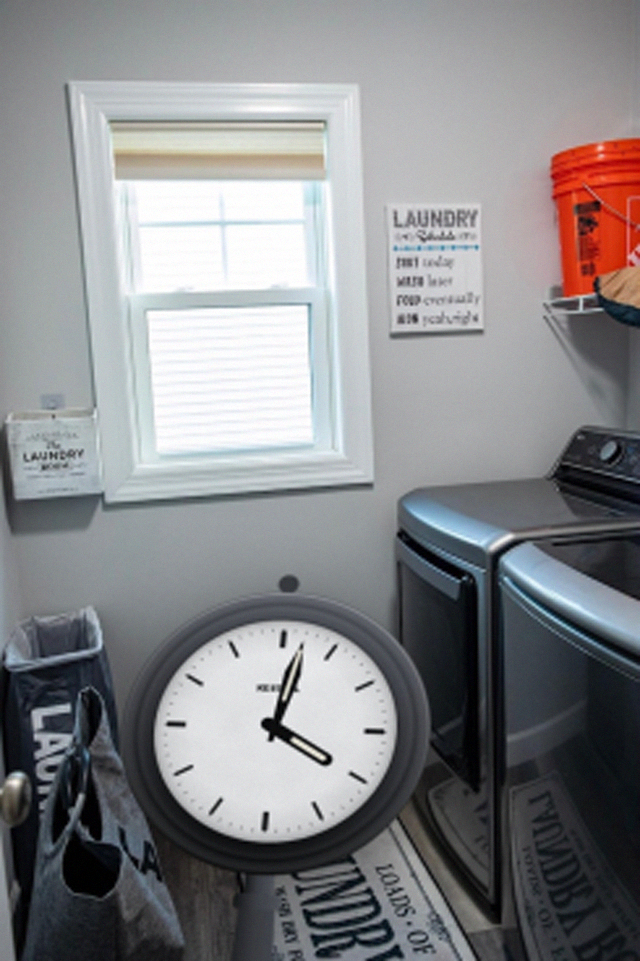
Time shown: **4:02**
